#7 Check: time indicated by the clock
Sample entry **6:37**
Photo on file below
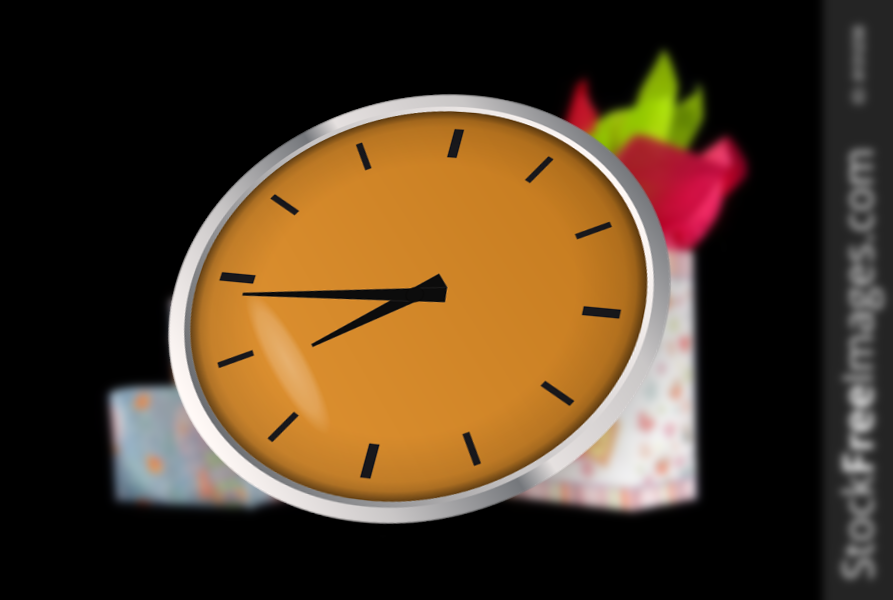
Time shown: **7:44**
